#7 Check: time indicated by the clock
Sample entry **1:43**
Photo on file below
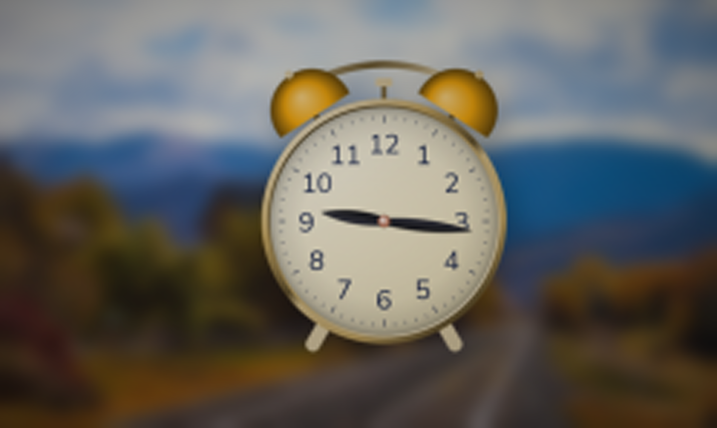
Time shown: **9:16**
